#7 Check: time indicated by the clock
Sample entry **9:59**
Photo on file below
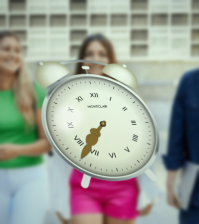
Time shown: **7:37**
